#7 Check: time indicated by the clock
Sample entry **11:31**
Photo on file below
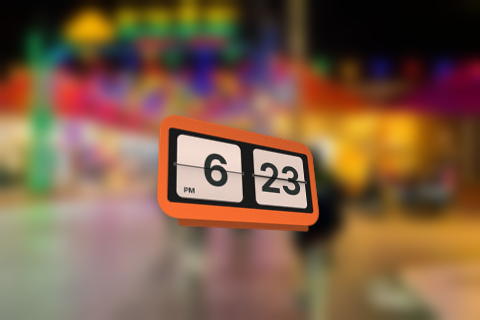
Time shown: **6:23**
